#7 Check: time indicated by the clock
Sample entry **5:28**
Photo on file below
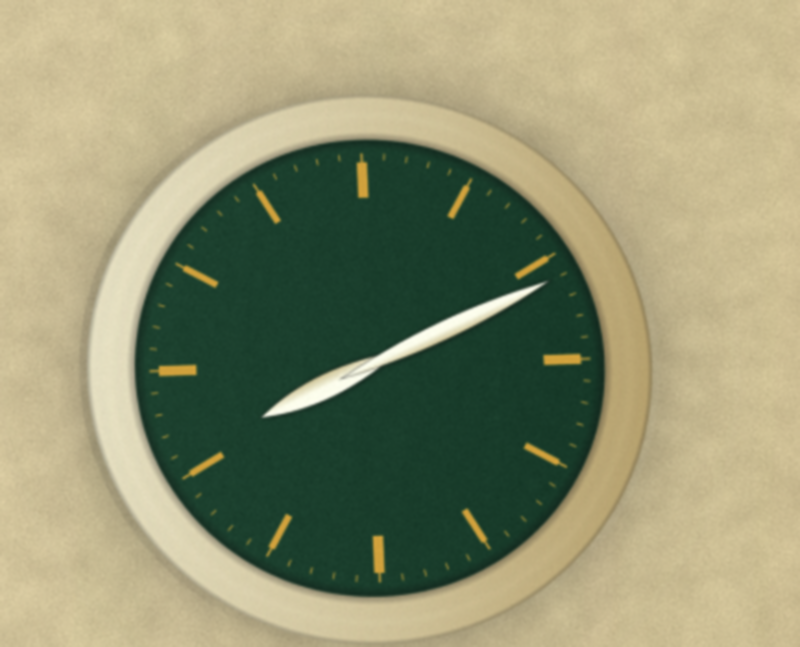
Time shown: **8:11**
